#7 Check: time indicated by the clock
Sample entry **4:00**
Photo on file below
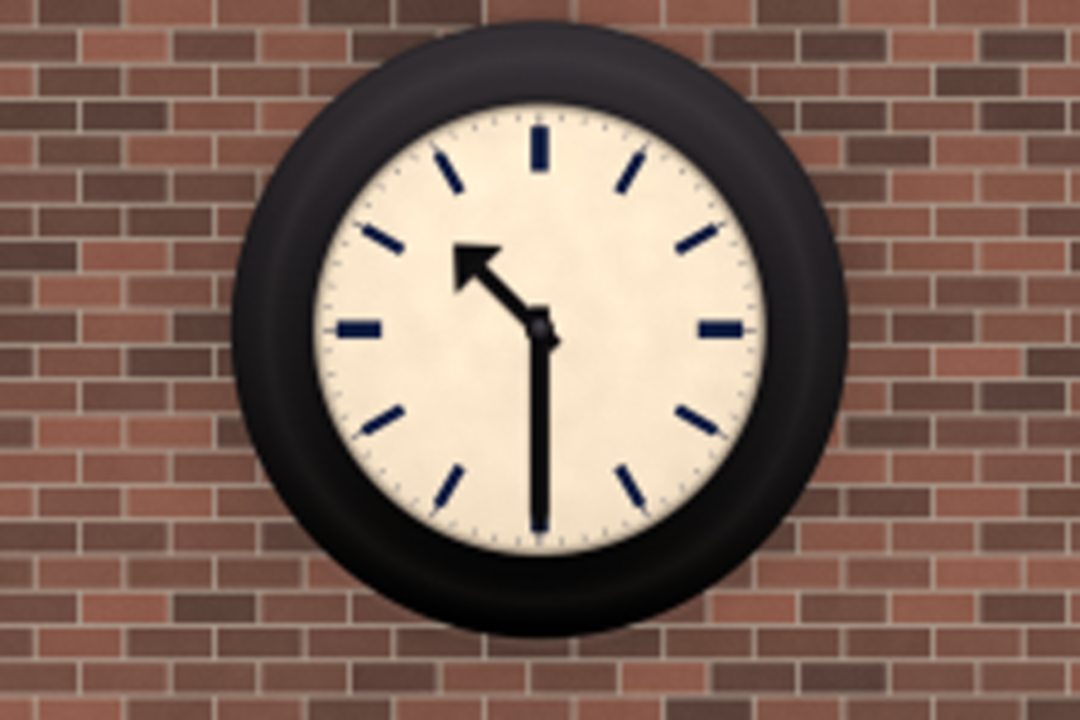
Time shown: **10:30**
